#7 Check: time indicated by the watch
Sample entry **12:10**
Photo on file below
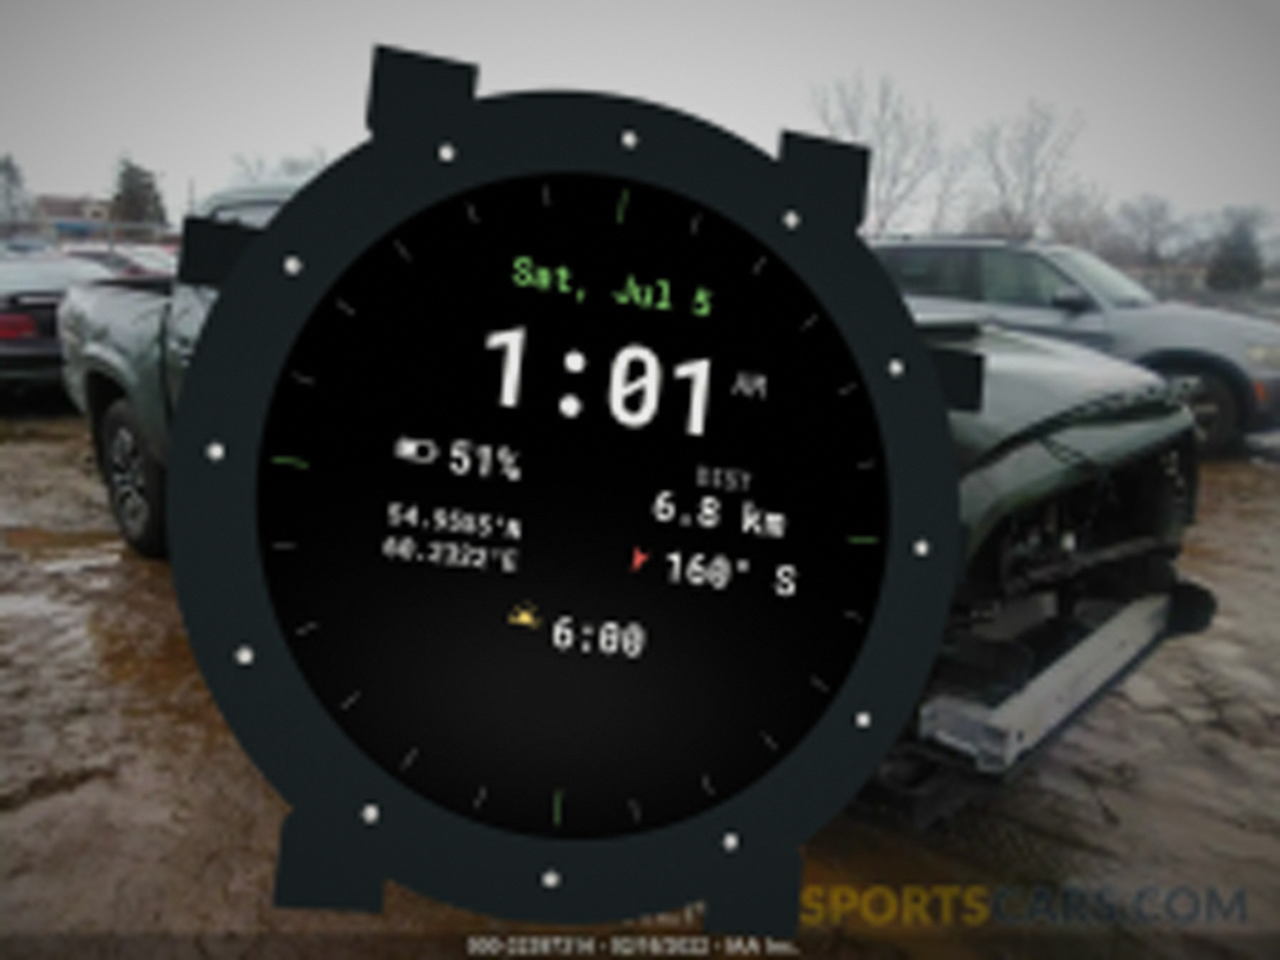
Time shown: **1:01**
